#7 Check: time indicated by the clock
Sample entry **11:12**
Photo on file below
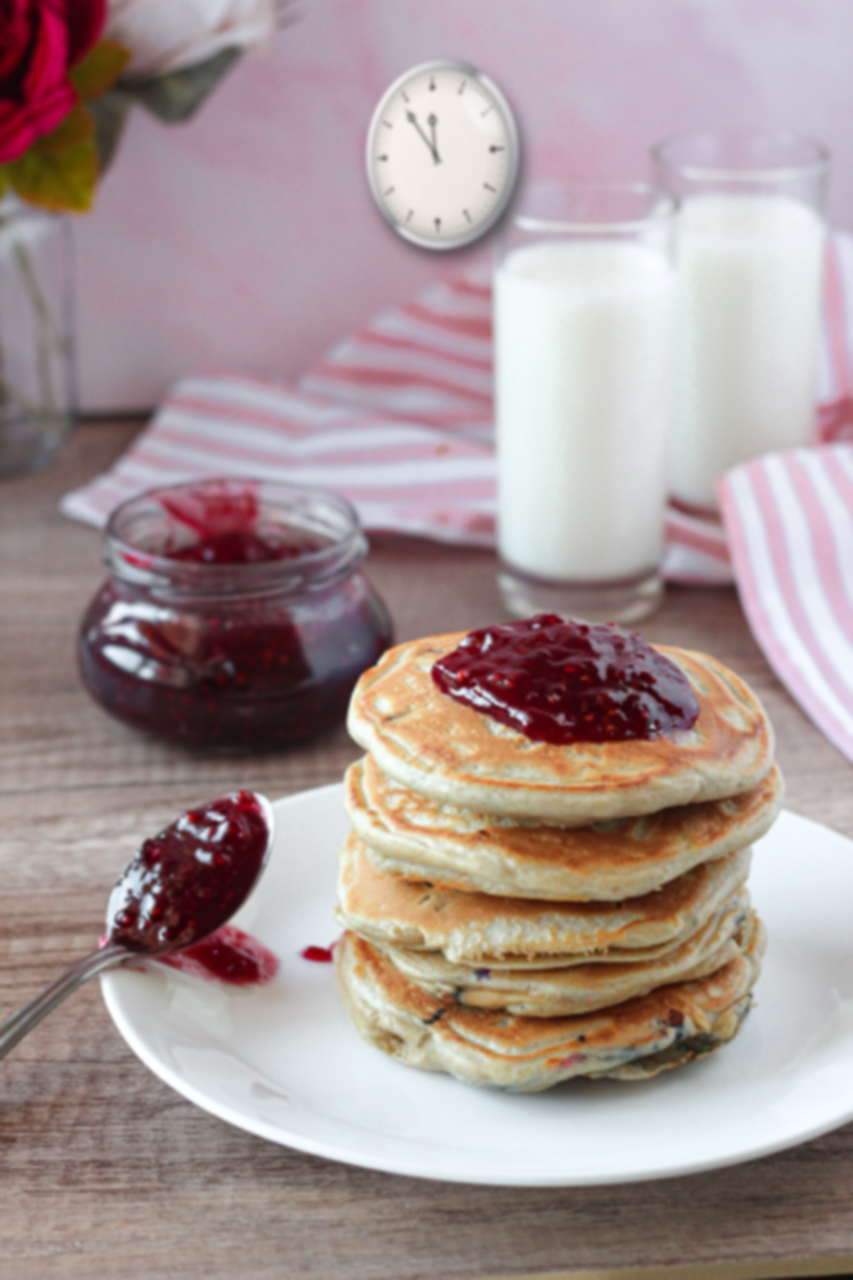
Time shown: **11:54**
